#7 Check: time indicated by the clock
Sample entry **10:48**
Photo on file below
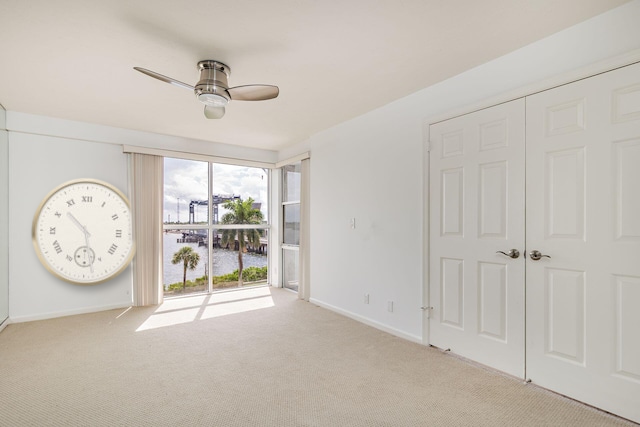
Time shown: **10:28**
